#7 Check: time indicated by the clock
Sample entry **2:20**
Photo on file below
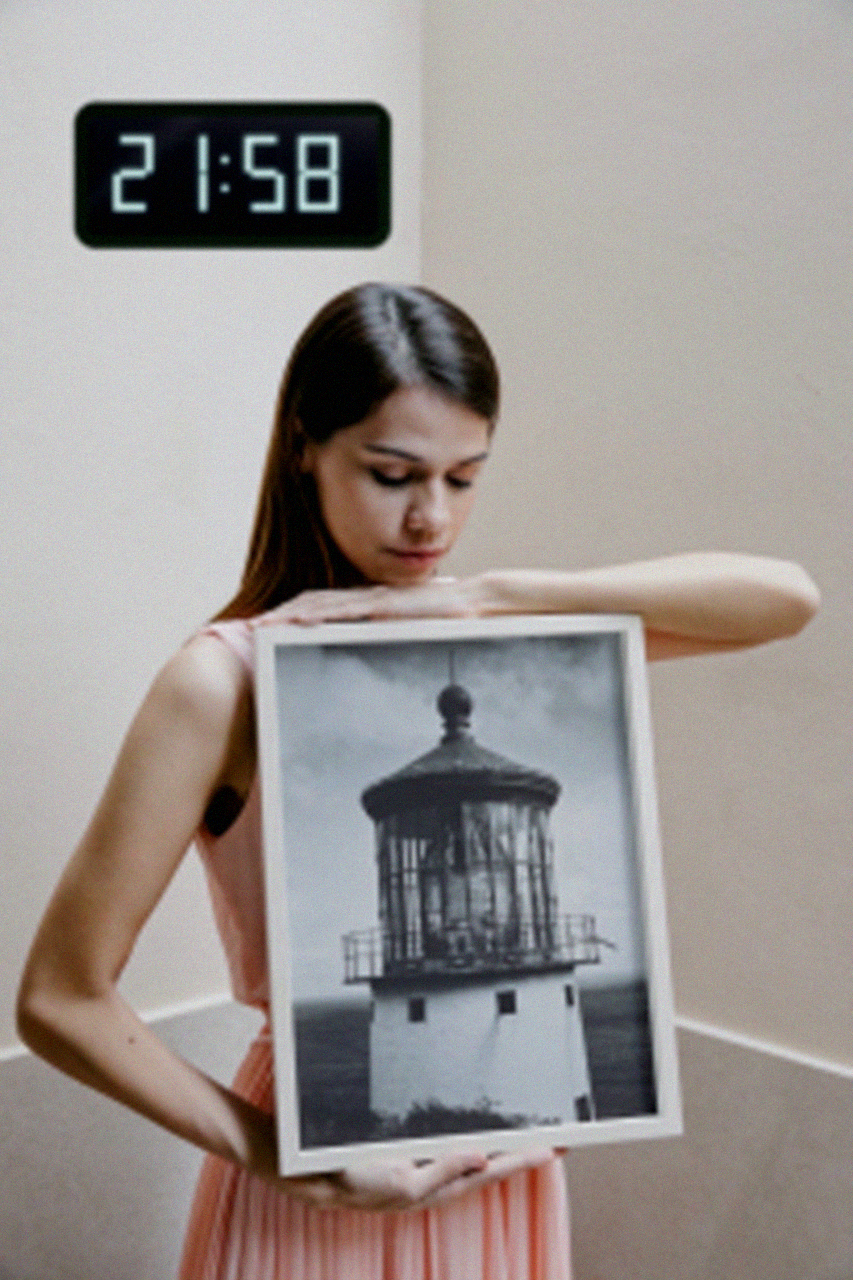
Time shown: **21:58**
